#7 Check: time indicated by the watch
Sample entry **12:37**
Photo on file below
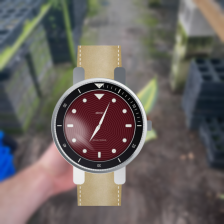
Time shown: **7:04**
